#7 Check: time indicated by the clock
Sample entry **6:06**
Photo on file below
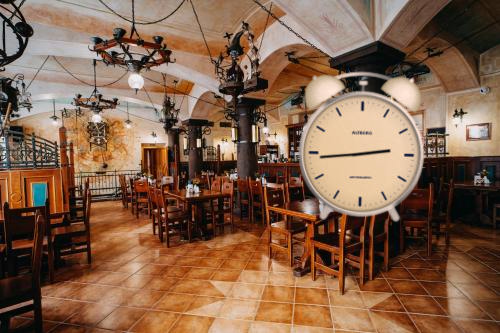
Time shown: **2:44**
